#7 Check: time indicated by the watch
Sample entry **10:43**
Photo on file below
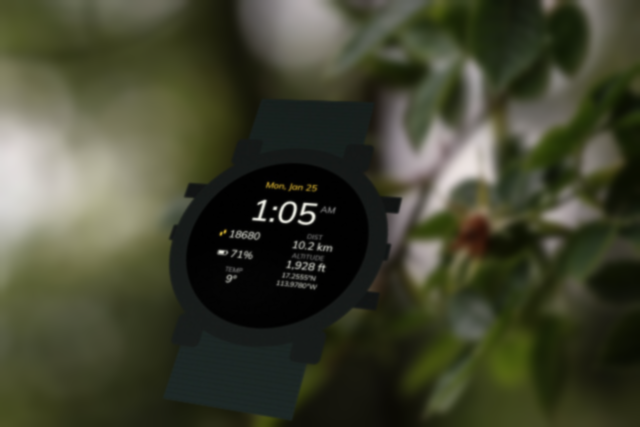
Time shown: **1:05**
